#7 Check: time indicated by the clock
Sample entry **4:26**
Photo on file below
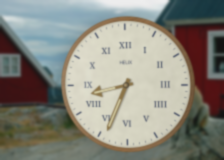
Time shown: **8:34**
